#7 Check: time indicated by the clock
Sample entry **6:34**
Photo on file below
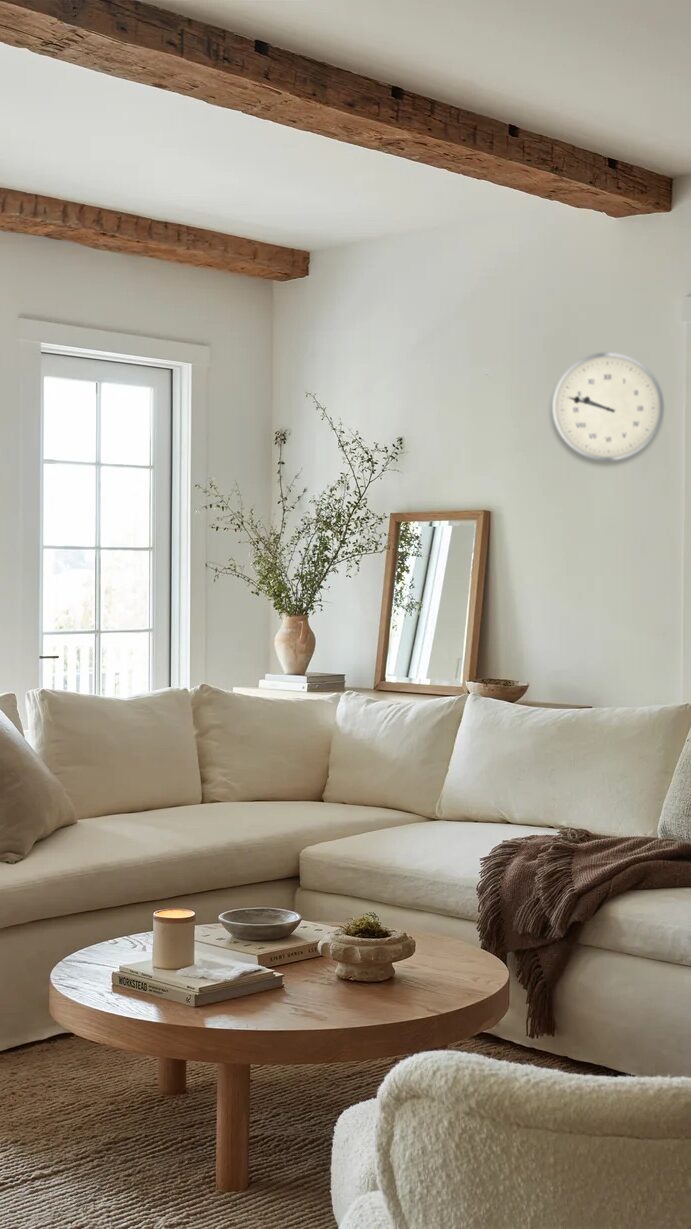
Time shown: **9:48**
